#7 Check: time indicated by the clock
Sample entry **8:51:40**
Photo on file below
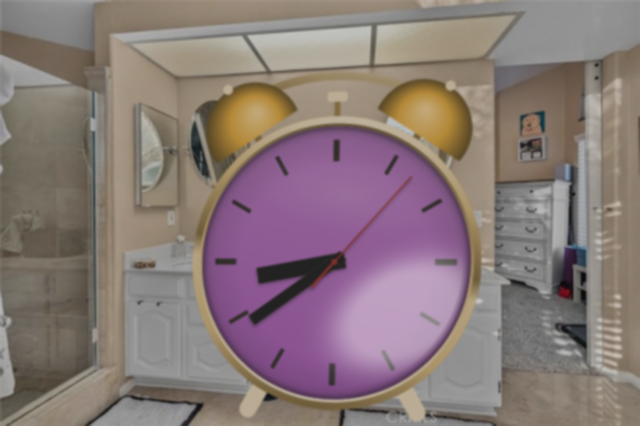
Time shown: **8:39:07**
